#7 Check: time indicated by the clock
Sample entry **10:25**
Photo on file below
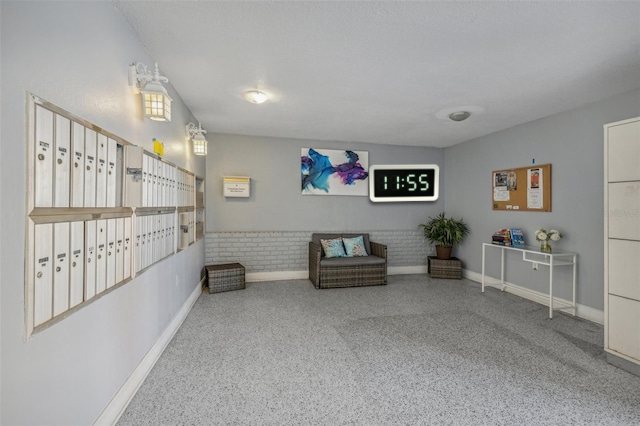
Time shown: **11:55**
